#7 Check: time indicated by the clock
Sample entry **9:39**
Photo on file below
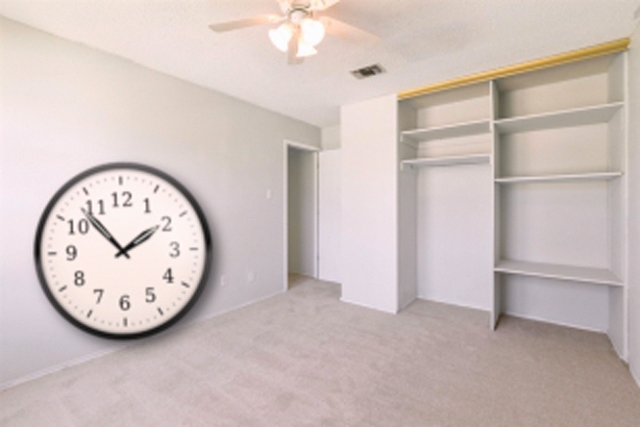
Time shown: **1:53**
